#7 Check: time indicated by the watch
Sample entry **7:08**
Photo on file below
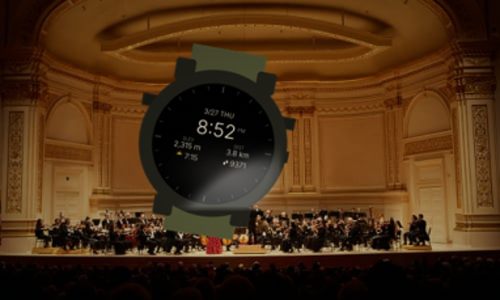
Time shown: **8:52**
